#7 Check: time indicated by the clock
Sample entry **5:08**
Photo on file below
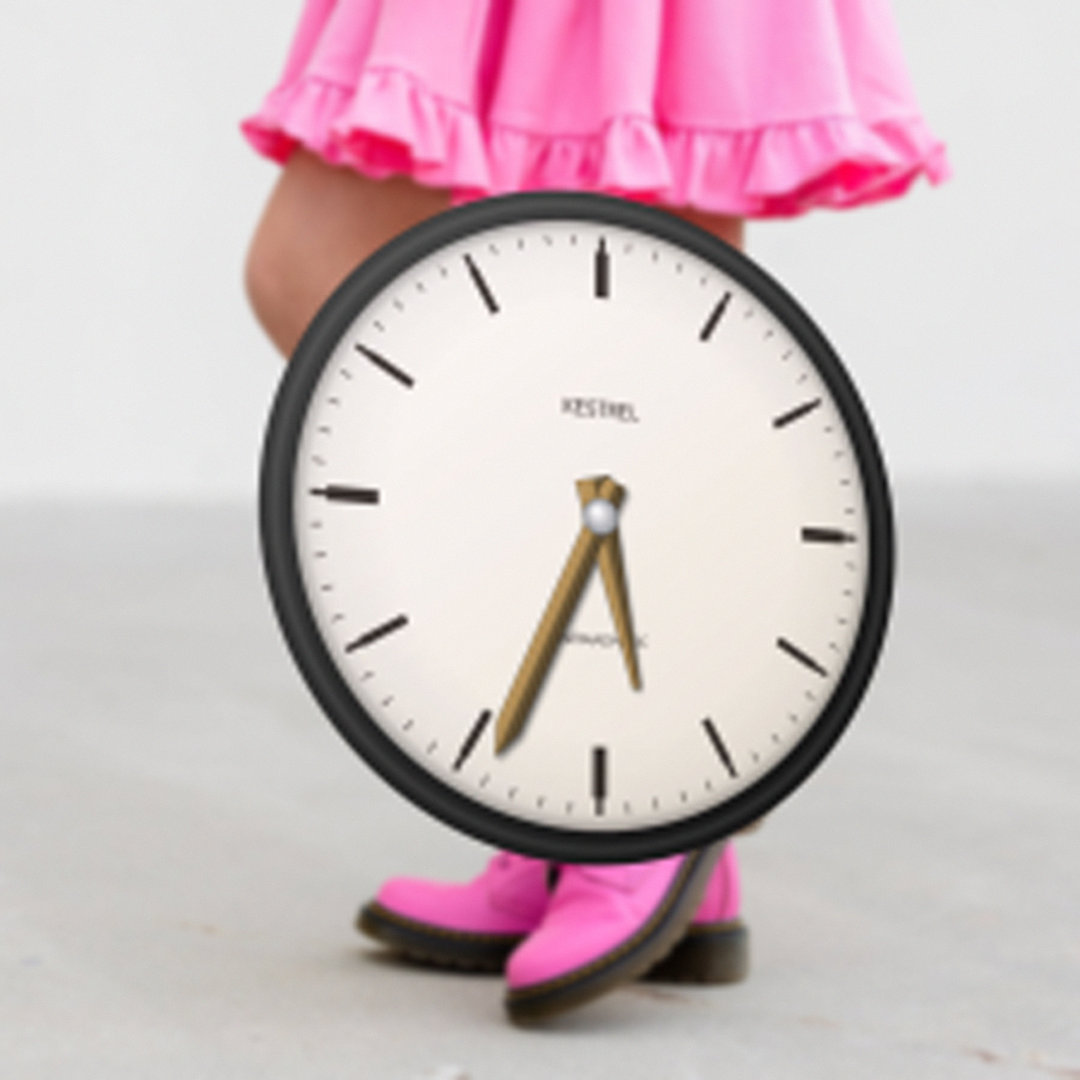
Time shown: **5:34**
